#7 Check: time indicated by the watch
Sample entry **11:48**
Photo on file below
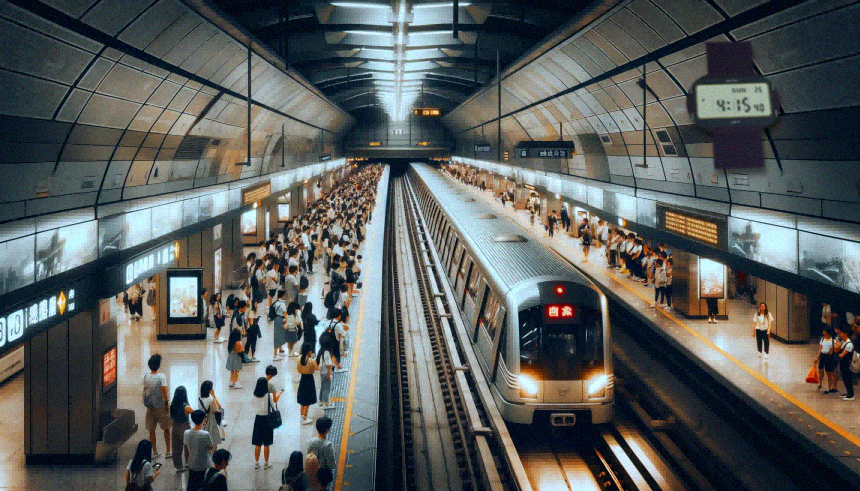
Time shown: **4:15**
